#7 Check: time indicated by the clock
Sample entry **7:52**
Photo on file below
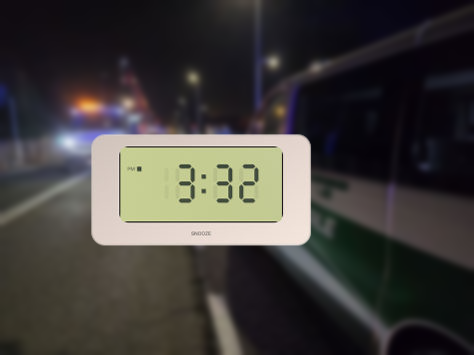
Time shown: **3:32**
